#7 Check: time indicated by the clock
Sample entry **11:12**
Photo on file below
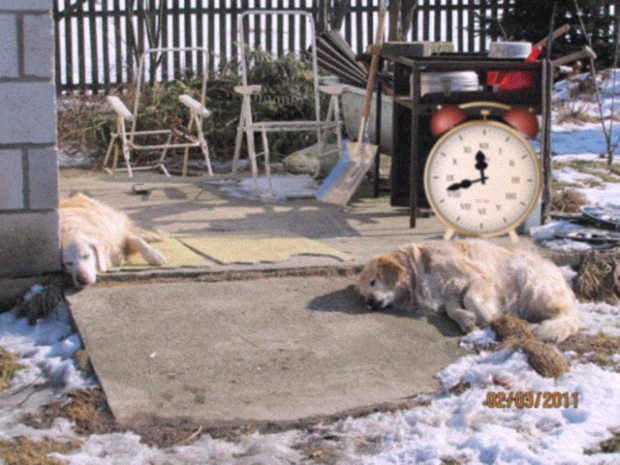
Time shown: **11:42**
